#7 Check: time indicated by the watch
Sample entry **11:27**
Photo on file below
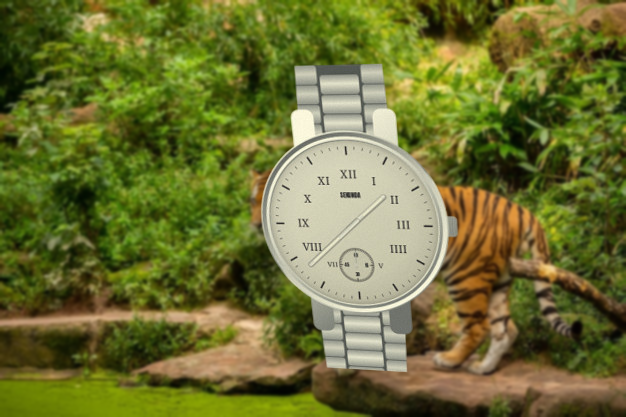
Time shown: **1:38**
